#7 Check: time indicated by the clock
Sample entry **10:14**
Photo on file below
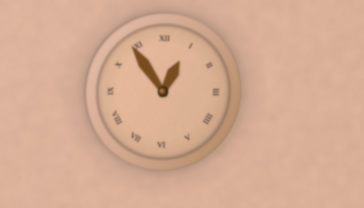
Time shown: **12:54**
